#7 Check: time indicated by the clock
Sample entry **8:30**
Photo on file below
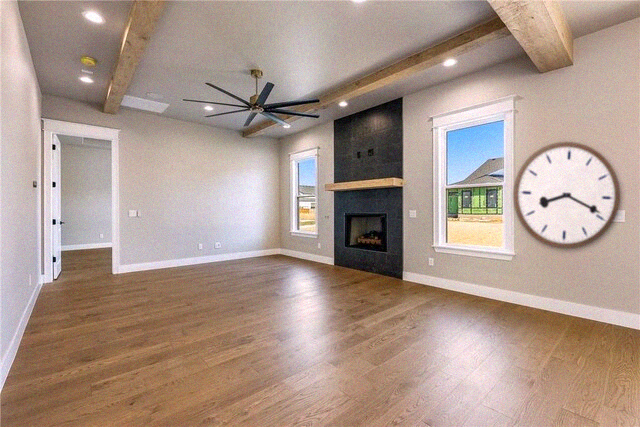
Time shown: **8:19**
